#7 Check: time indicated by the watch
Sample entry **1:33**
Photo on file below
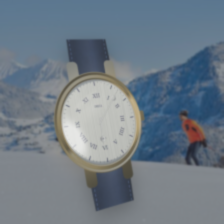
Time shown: **6:07**
